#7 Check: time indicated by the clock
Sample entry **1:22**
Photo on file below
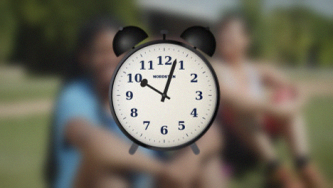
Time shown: **10:03**
